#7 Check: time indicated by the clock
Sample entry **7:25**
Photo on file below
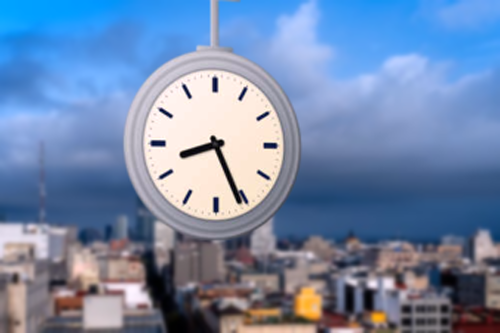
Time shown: **8:26**
